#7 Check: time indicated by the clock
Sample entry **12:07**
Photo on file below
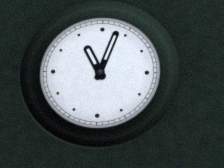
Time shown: **11:03**
